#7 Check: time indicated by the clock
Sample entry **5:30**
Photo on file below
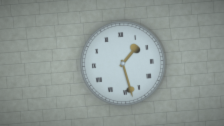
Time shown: **1:28**
